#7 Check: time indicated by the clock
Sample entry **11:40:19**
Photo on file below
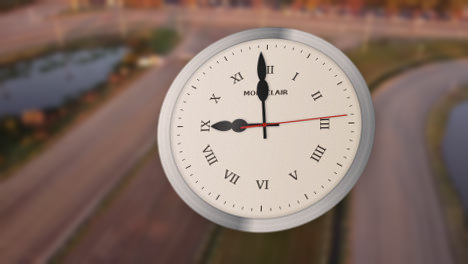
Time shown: **8:59:14**
